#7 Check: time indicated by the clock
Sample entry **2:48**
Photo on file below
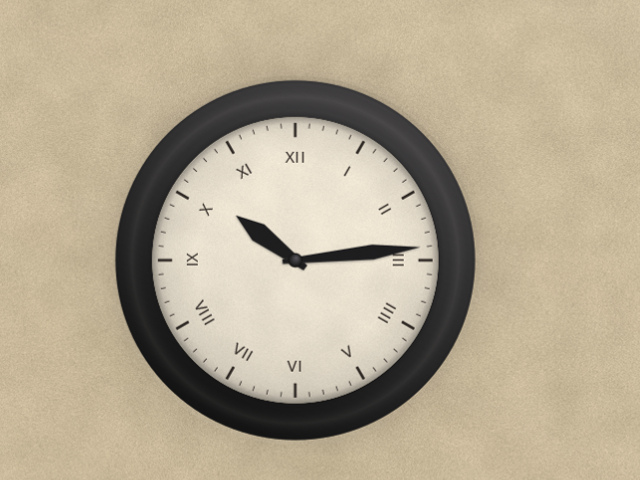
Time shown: **10:14**
